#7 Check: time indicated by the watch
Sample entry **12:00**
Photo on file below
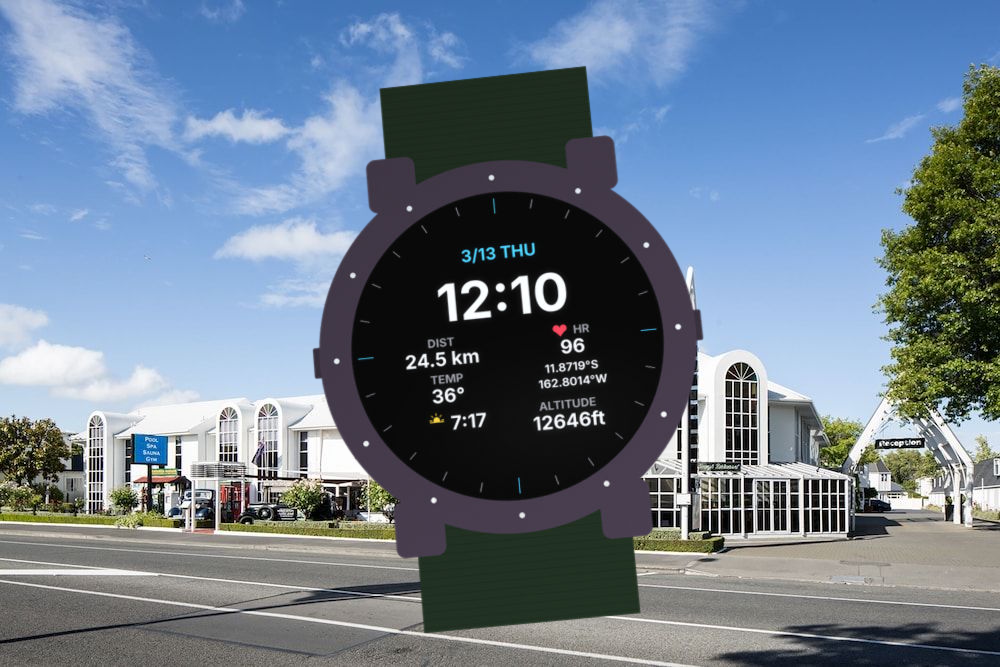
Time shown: **12:10**
